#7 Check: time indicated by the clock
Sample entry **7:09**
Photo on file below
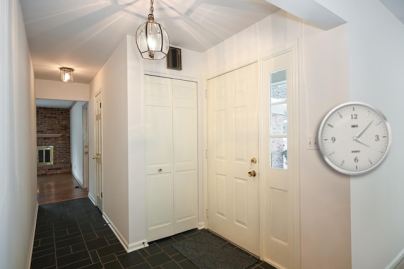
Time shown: **4:08**
